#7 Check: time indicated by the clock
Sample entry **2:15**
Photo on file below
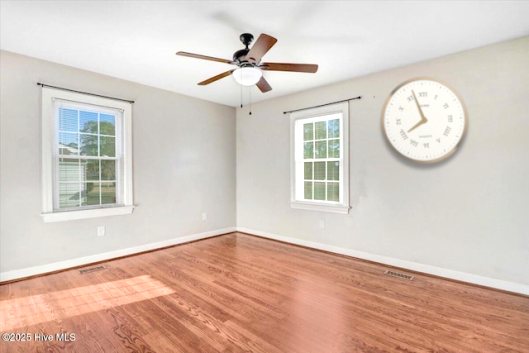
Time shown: **7:57**
